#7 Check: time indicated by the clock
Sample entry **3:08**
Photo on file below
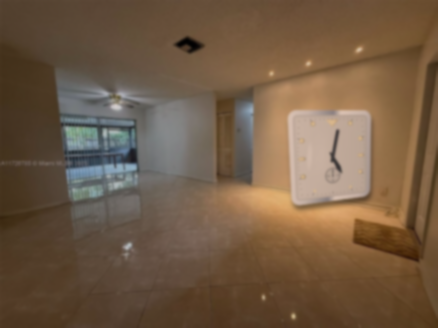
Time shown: **5:02**
